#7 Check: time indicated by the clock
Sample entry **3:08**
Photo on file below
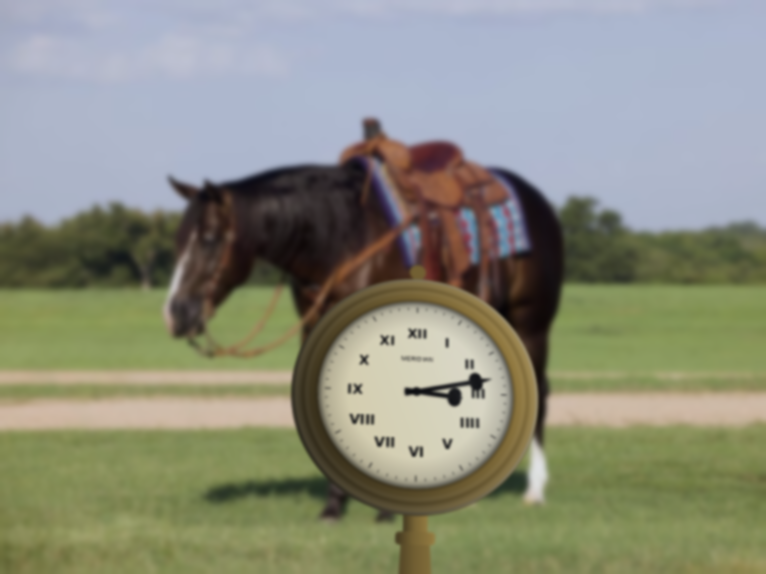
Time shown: **3:13**
